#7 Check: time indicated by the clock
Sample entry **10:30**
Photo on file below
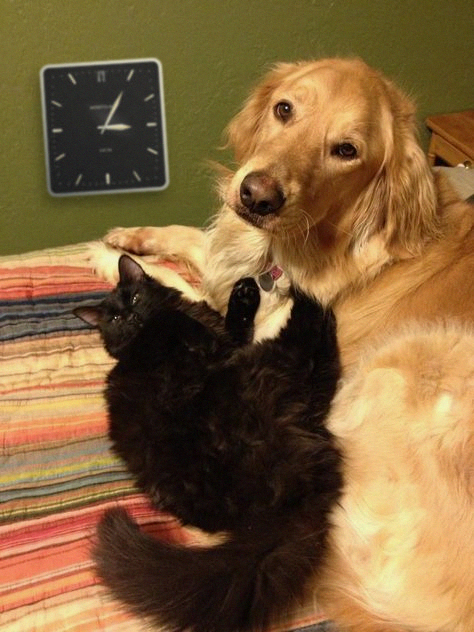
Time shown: **3:05**
